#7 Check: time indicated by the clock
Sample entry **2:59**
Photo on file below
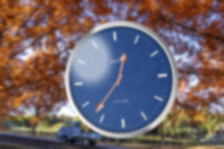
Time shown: **12:37**
